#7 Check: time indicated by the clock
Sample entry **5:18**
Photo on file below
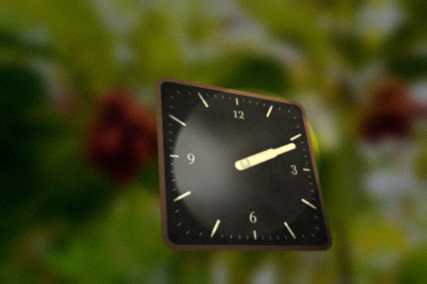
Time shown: **2:11**
